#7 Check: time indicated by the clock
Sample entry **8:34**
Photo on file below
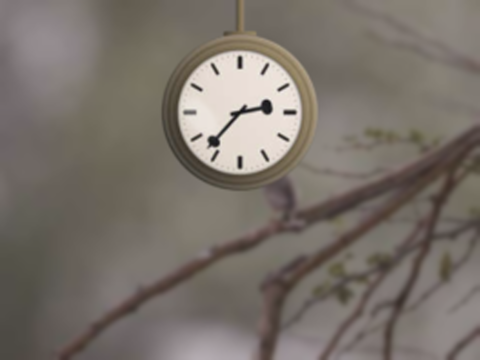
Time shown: **2:37**
